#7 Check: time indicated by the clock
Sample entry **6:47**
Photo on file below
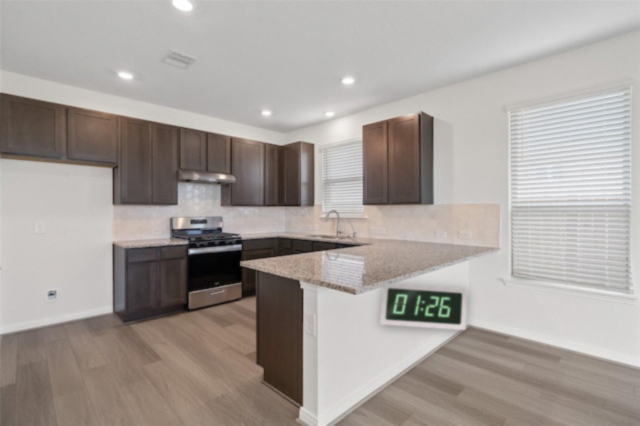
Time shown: **1:26**
